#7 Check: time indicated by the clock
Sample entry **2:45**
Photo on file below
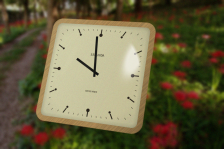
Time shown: **9:59**
